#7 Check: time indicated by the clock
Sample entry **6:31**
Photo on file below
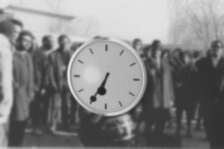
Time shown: **6:35**
